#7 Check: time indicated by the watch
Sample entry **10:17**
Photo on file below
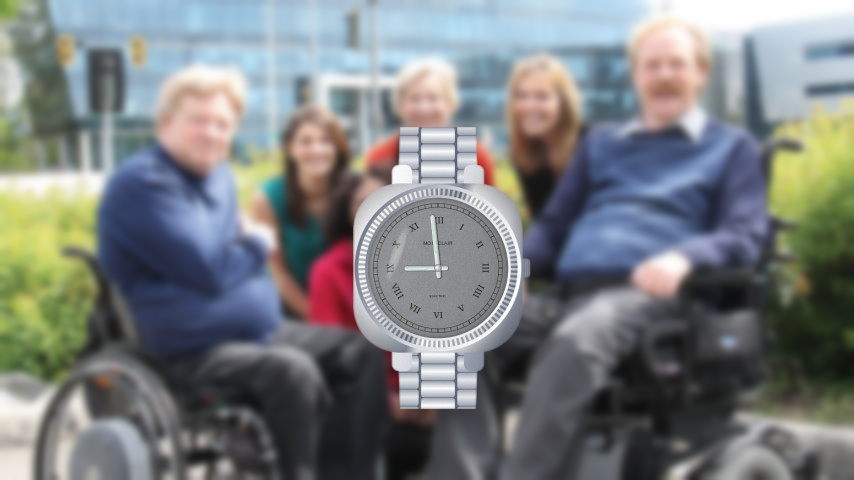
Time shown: **8:59**
